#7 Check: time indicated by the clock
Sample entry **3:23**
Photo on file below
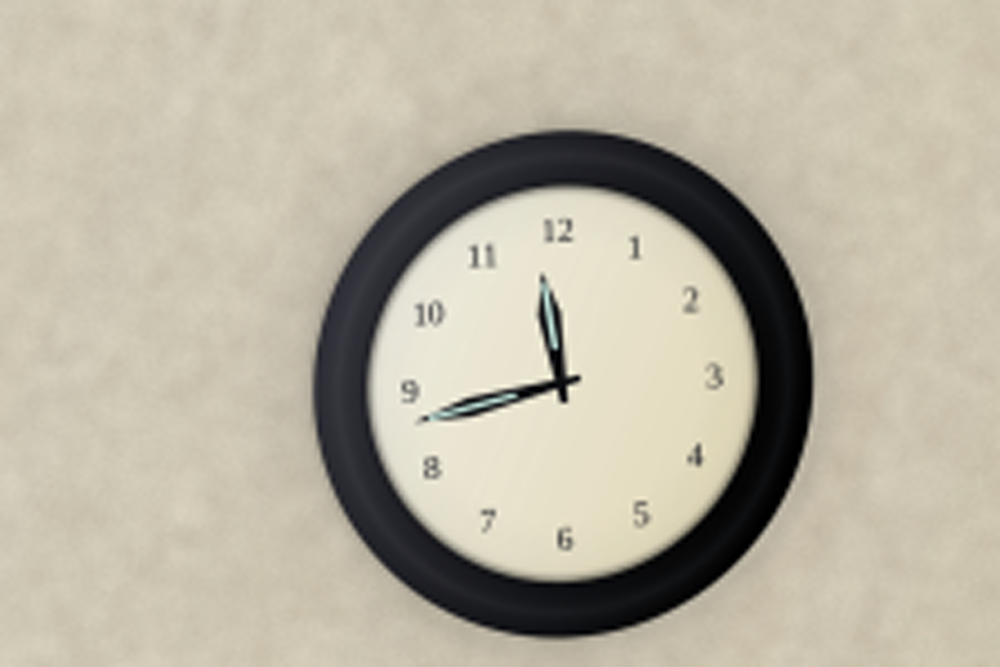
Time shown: **11:43**
